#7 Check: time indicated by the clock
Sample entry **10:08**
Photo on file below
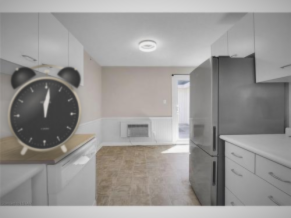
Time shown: **12:01**
